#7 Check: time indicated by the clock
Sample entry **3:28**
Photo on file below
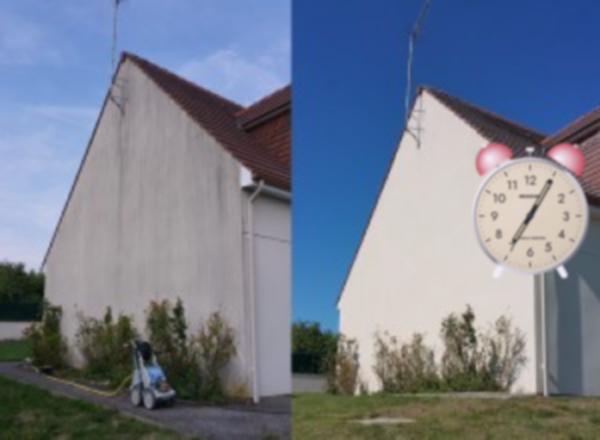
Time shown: **7:05**
